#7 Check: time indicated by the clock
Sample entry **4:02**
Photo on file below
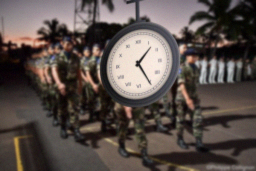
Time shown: **1:25**
